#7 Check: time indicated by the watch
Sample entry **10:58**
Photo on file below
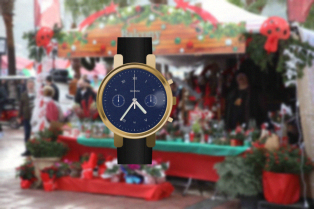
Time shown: **4:36**
